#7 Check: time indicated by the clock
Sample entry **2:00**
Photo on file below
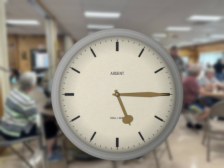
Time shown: **5:15**
